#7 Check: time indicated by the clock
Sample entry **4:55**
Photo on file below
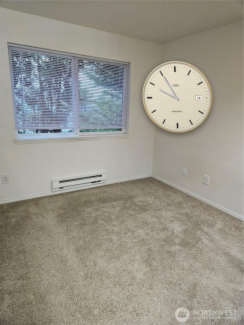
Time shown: **9:55**
